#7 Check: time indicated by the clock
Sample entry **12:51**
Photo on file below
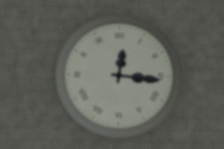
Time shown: **12:16**
